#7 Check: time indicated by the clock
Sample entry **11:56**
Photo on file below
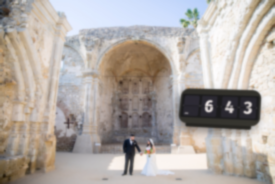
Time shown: **6:43**
